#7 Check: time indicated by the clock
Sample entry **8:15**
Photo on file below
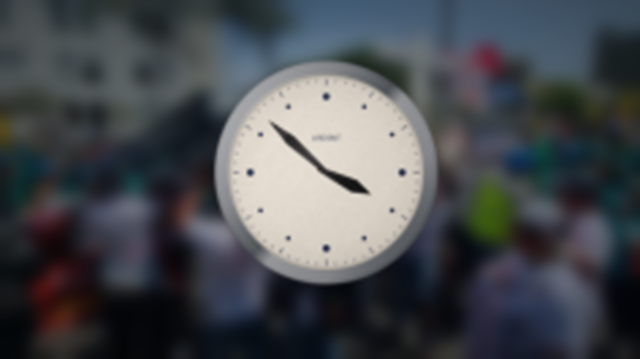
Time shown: **3:52**
